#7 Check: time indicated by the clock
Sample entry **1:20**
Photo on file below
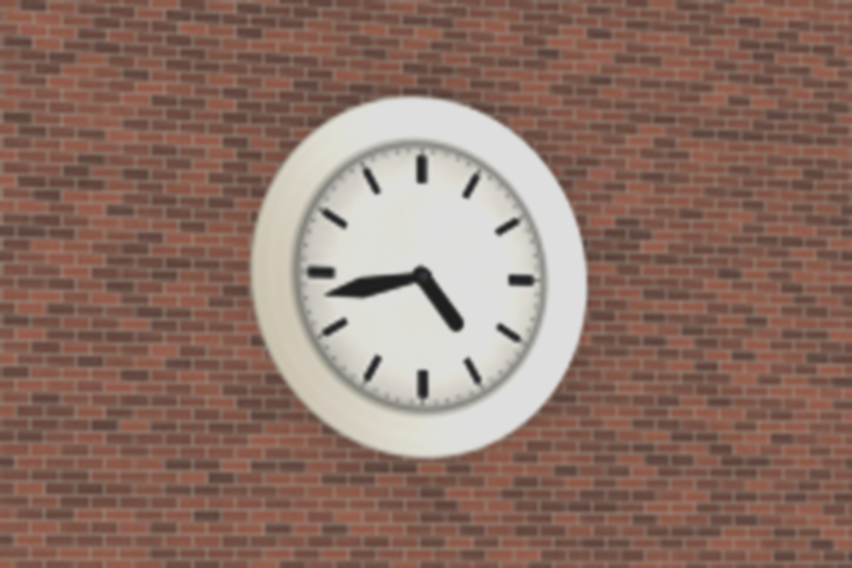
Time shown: **4:43**
